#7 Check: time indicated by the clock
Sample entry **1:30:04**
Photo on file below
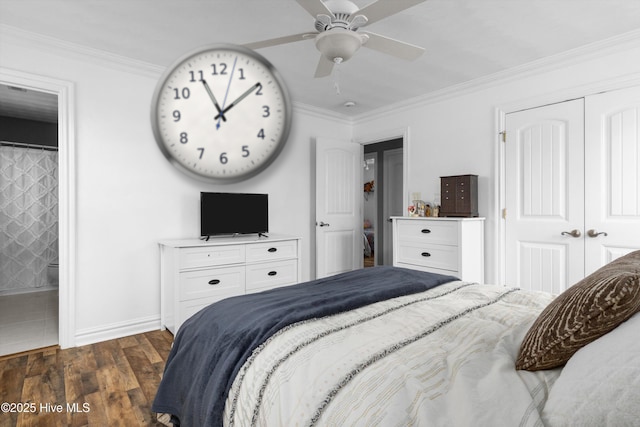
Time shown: **11:09:03**
